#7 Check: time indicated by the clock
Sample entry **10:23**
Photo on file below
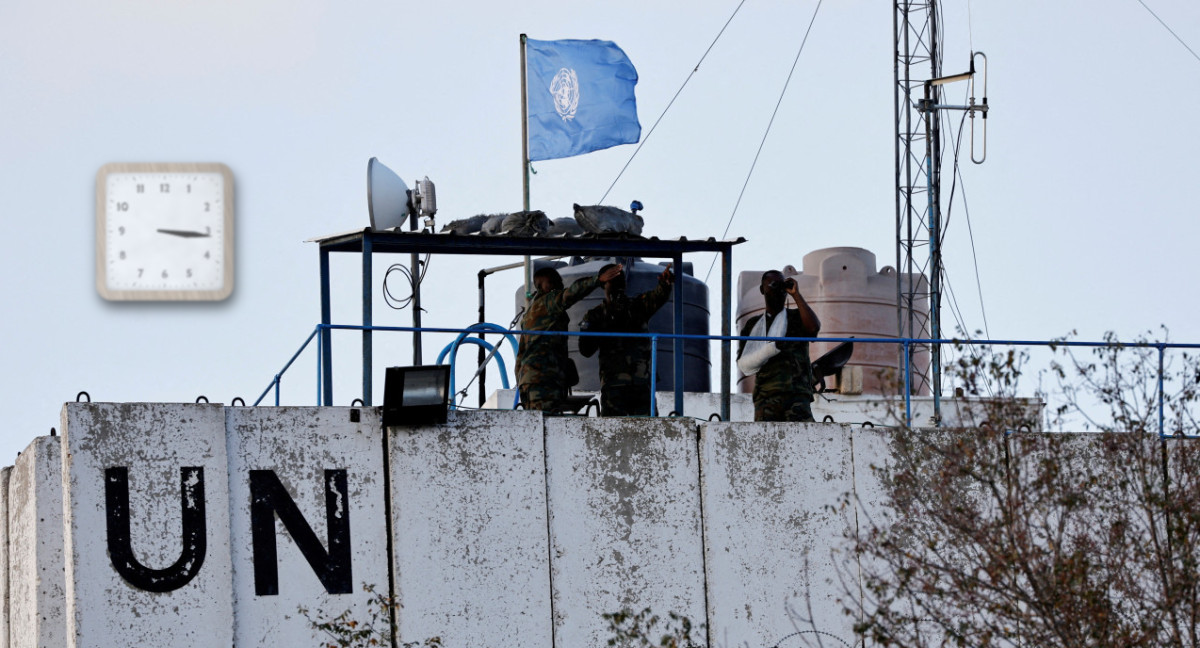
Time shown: **3:16**
